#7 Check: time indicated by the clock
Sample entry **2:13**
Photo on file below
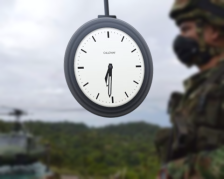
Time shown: **6:31**
